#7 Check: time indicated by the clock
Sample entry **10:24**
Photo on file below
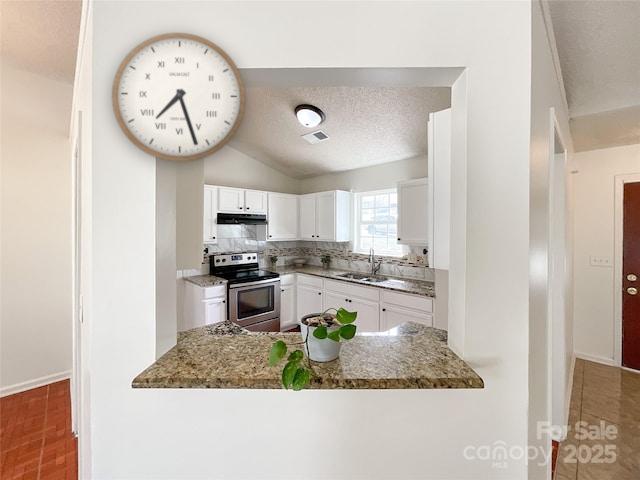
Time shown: **7:27**
